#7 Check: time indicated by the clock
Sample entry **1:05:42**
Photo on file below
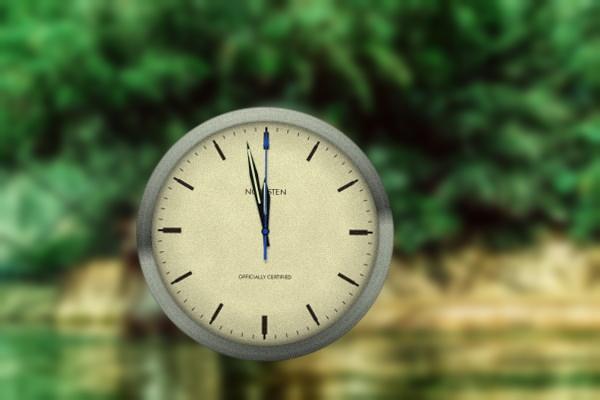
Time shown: **11:58:00**
